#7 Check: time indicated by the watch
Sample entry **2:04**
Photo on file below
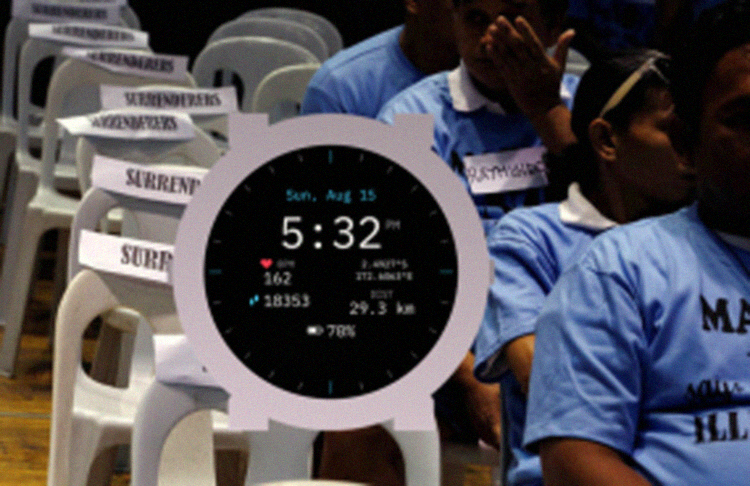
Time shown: **5:32**
